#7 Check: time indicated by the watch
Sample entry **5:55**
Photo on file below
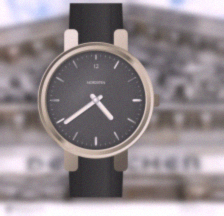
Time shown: **4:39**
